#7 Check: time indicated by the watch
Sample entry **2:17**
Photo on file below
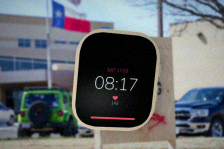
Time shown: **8:17**
